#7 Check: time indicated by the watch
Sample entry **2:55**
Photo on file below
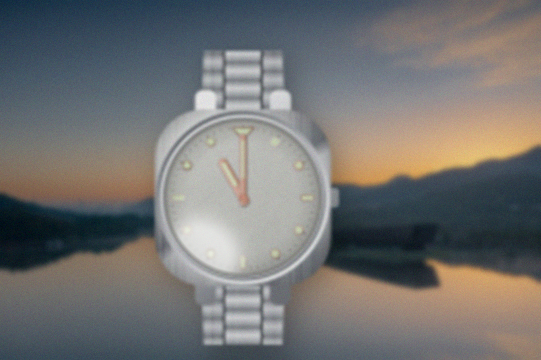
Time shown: **11:00**
